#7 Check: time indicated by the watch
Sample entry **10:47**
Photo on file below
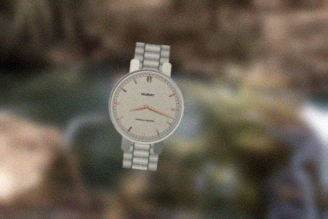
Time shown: **8:18**
